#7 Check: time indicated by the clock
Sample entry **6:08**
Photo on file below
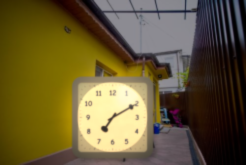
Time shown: **7:10**
